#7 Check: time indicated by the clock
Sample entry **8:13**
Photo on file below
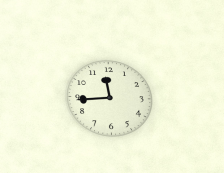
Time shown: **11:44**
